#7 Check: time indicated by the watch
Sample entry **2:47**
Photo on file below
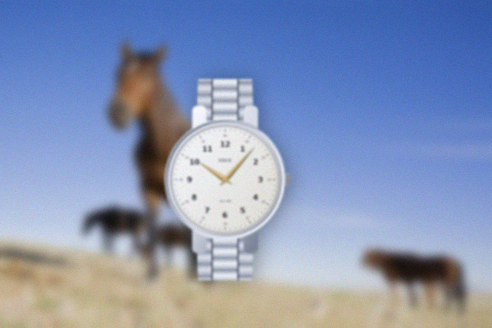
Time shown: **10:07**
